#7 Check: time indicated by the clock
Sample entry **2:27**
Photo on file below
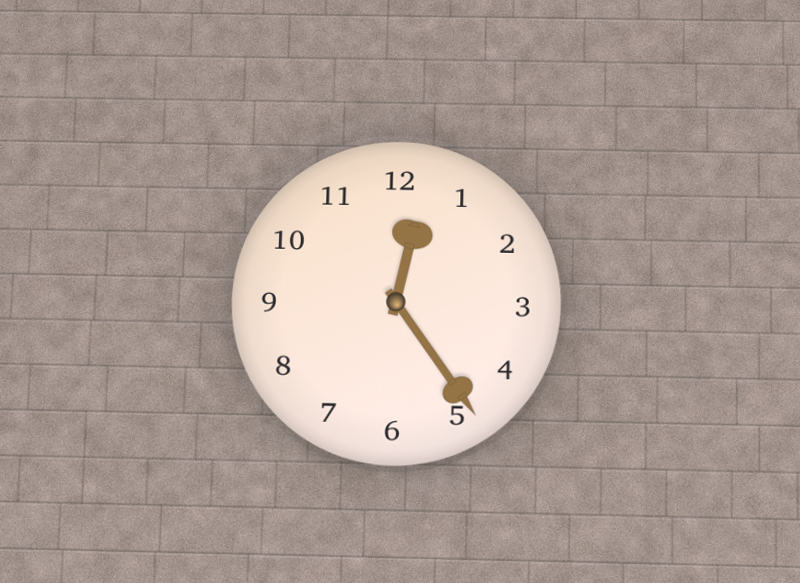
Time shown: **12:24**
